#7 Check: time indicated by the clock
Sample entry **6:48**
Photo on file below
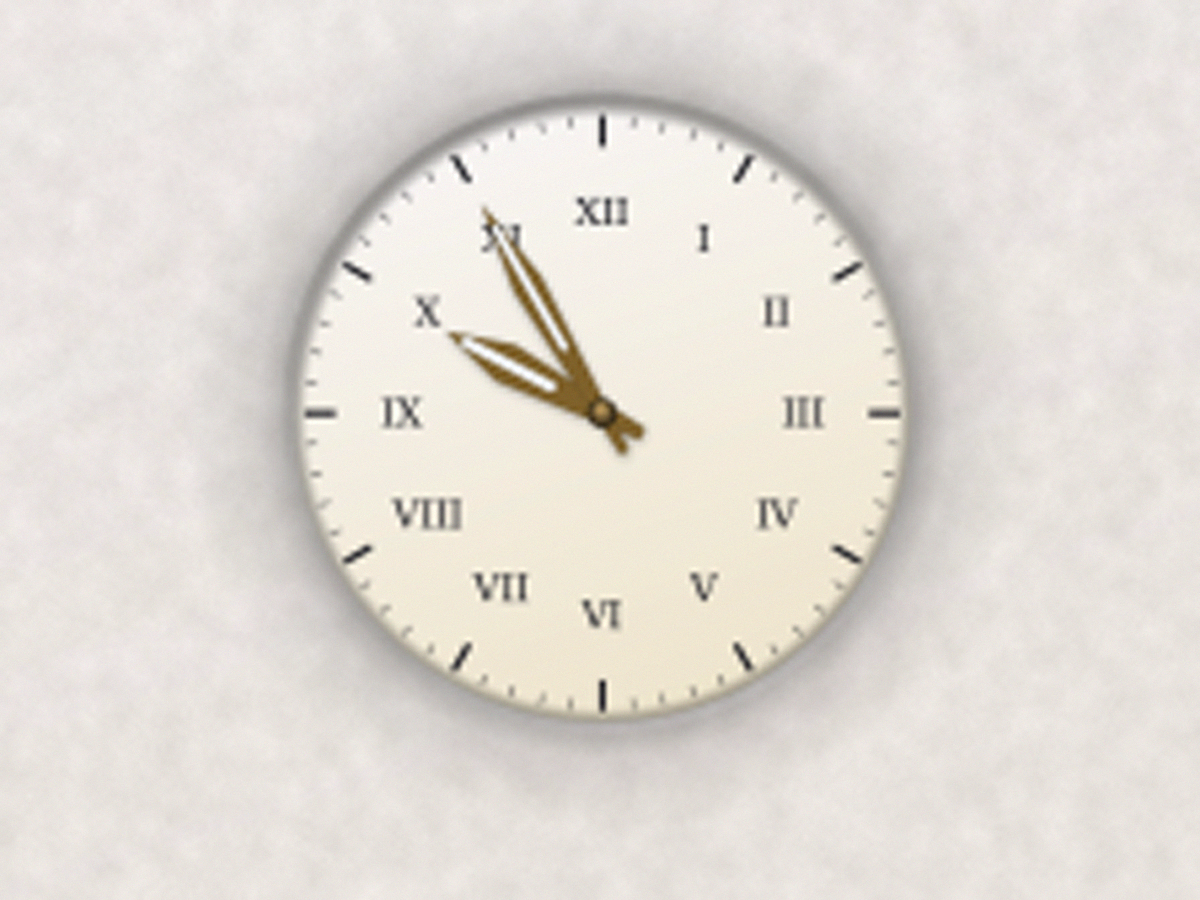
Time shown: **9:55**
